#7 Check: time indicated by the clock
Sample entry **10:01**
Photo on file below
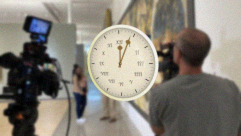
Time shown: **12:04**
